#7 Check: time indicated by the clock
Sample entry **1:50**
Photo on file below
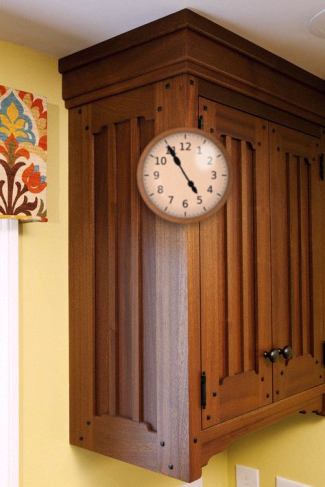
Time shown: **4:55**
